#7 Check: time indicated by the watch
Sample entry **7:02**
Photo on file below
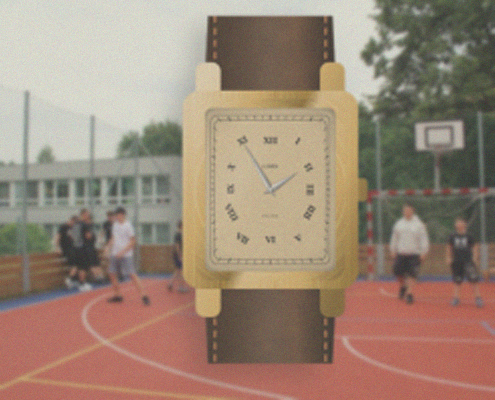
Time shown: **1:55**
